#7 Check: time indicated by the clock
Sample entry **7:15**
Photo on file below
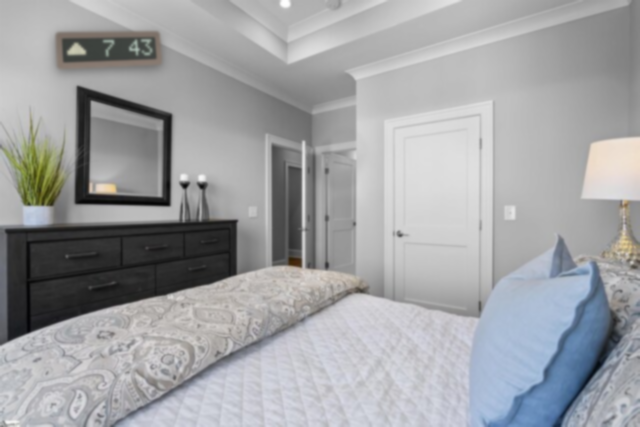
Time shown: **7:43**
